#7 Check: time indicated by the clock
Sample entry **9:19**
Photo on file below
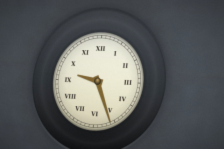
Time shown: **9:26**
